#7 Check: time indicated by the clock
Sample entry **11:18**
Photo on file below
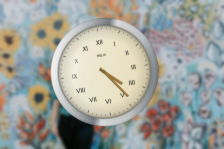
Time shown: **4:24**
